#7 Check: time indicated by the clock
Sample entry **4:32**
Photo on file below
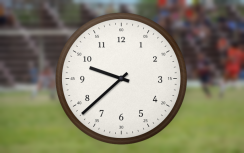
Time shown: **9:38**
